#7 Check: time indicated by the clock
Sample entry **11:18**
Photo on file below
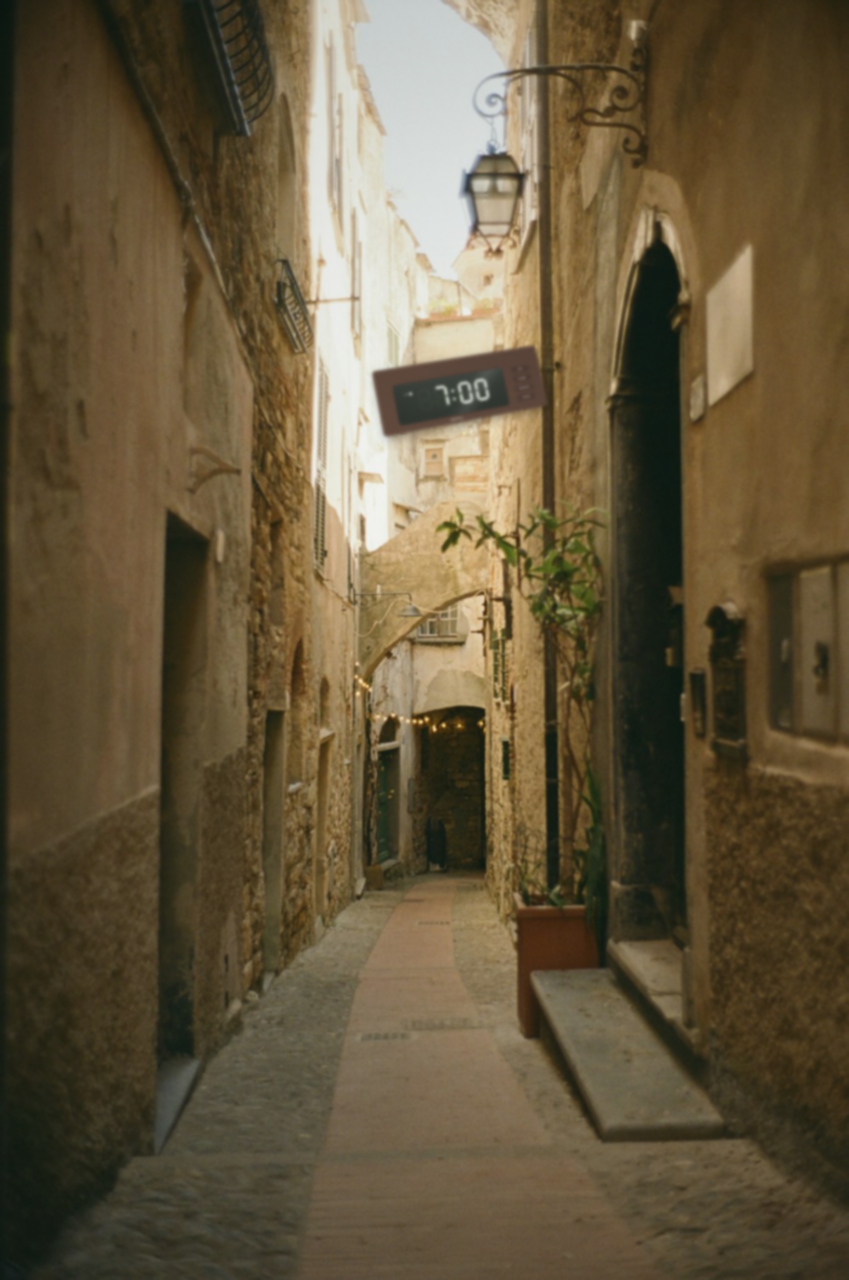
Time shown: **7:00**
